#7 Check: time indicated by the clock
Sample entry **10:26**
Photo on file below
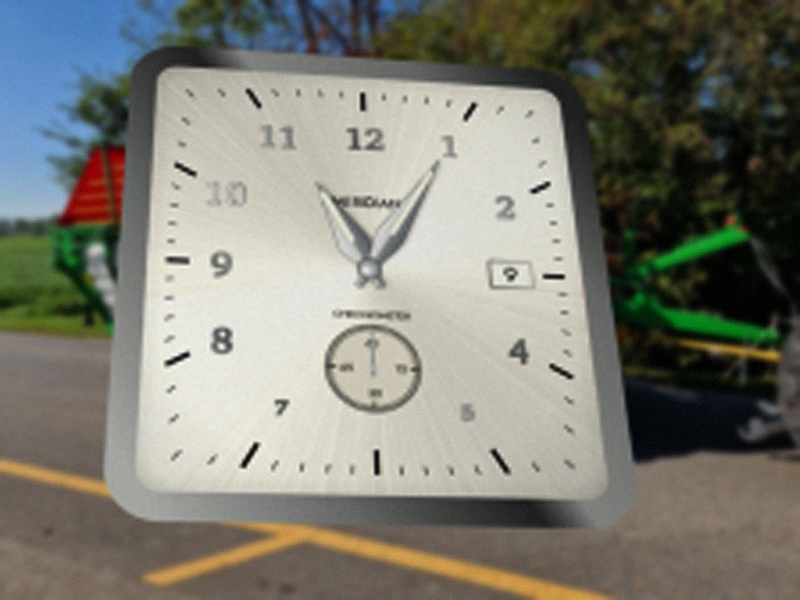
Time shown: **11:05**
